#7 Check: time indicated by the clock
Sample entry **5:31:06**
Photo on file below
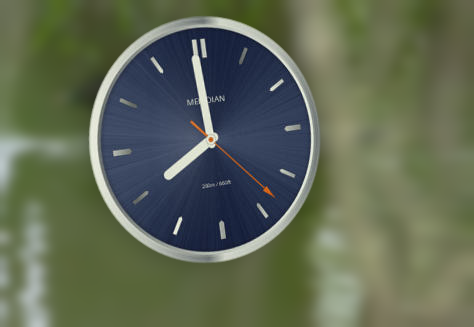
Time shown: **7:59:23**
